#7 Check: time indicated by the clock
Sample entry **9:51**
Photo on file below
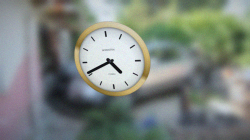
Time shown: **4:41**
